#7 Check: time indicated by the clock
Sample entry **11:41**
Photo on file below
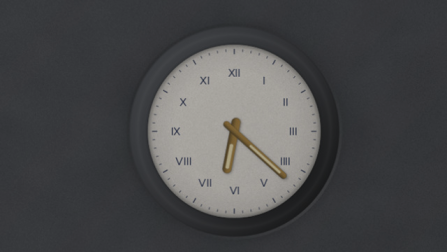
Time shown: **6:22**
